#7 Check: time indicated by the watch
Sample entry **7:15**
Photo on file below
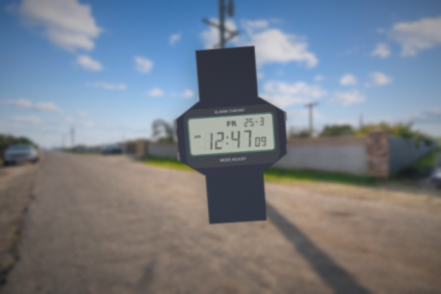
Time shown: **12:47**
